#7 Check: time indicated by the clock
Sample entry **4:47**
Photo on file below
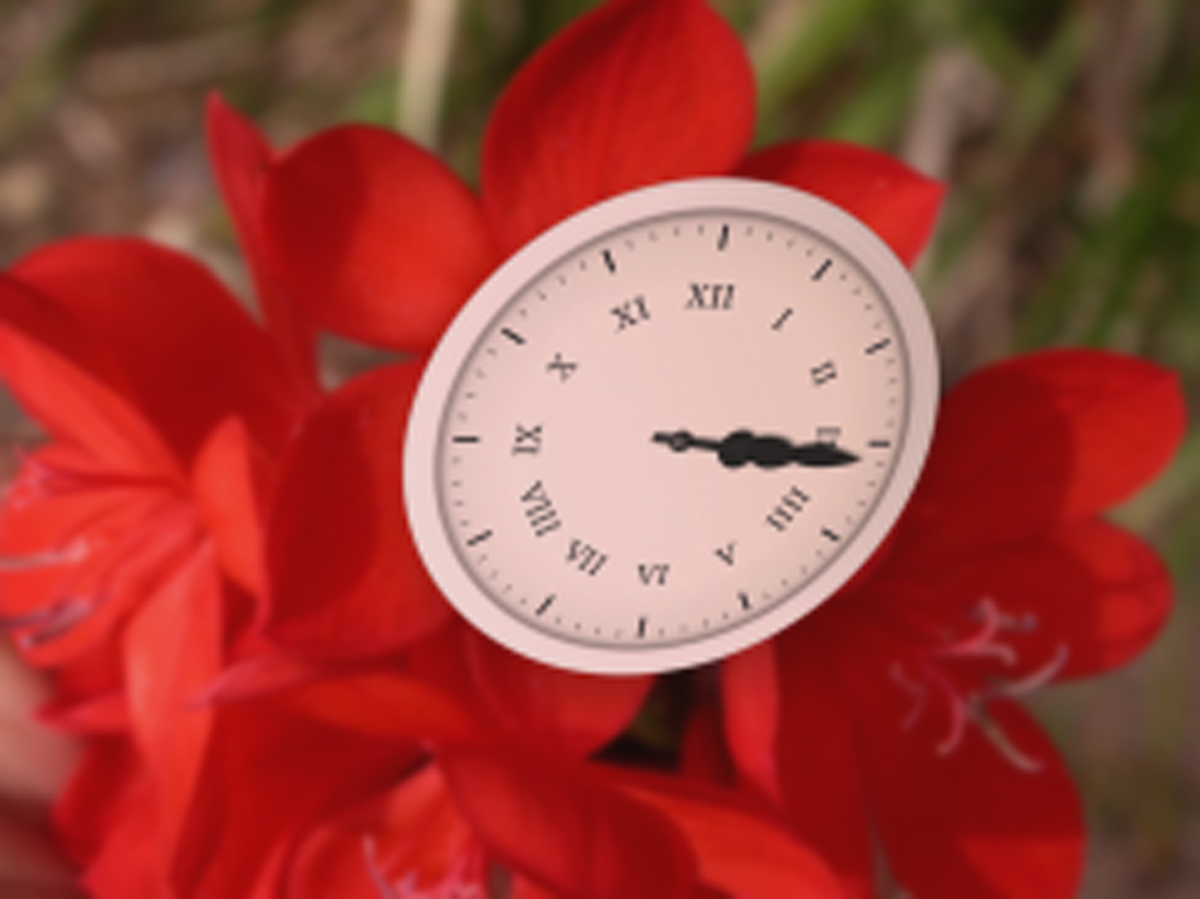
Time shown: **3:16**
